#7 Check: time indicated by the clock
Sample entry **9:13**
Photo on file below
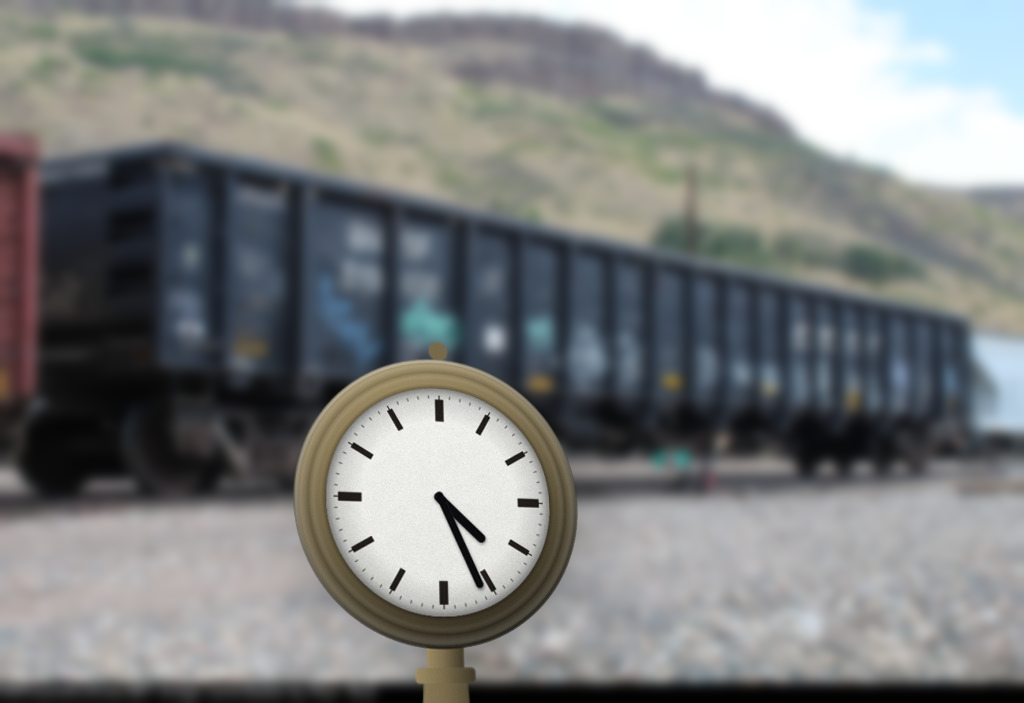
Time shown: **4:26**
